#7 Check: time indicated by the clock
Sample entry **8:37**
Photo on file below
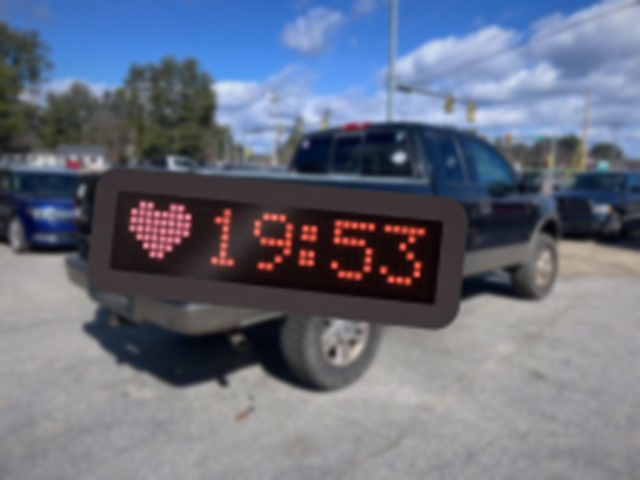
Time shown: **19:53**
